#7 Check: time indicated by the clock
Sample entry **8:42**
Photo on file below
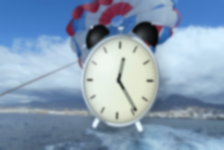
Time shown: **12:24**
